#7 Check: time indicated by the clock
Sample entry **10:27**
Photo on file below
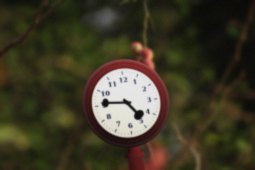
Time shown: **4:46**
